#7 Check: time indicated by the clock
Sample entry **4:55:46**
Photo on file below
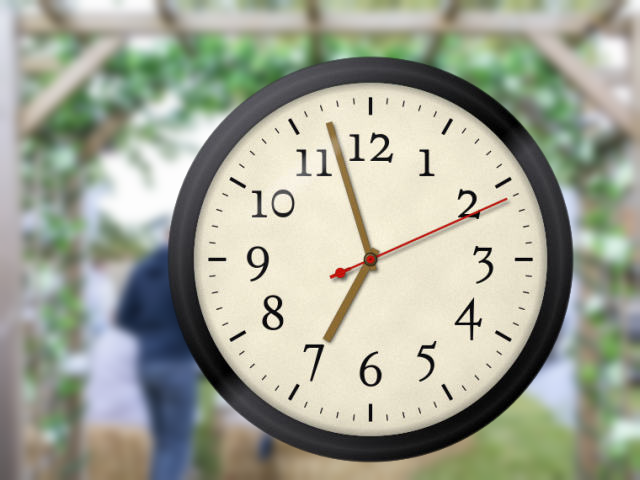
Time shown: **6:57:11**
